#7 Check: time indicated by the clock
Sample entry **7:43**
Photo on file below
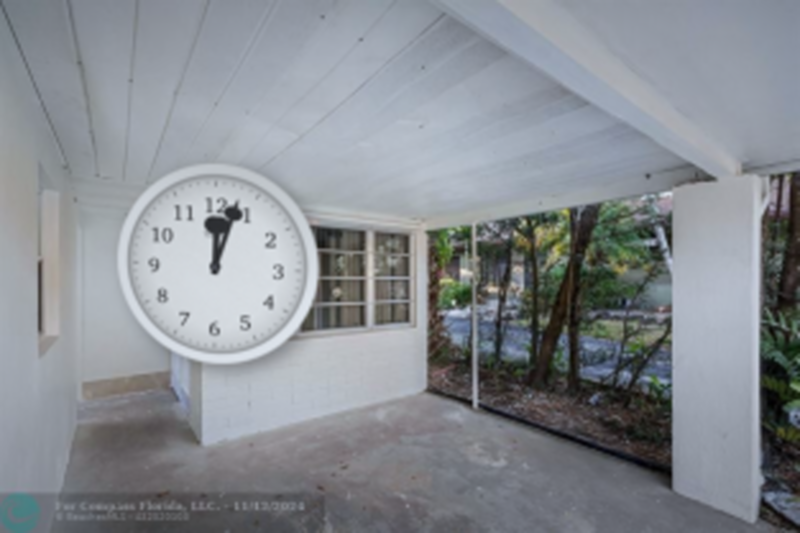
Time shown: **12:03**
